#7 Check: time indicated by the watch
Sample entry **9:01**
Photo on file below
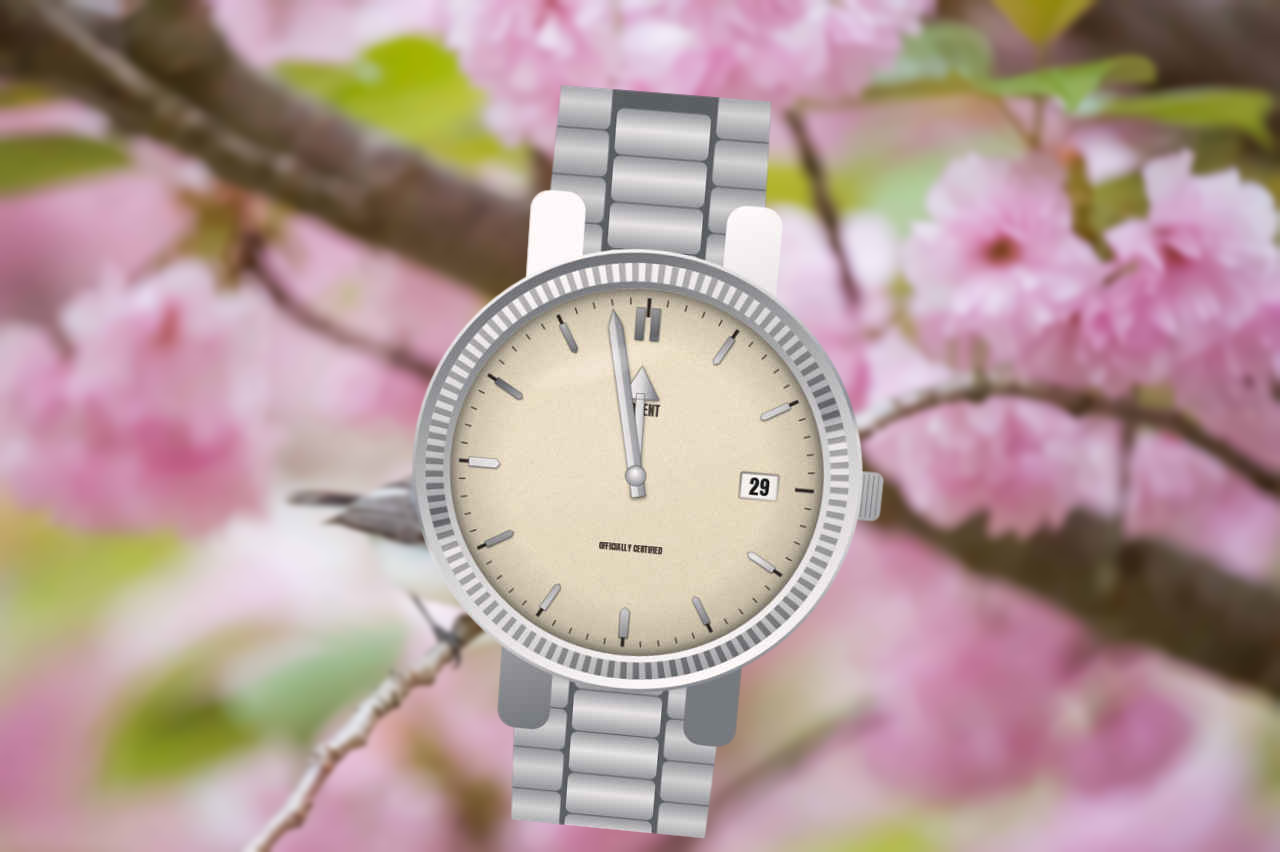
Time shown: **11:58**
